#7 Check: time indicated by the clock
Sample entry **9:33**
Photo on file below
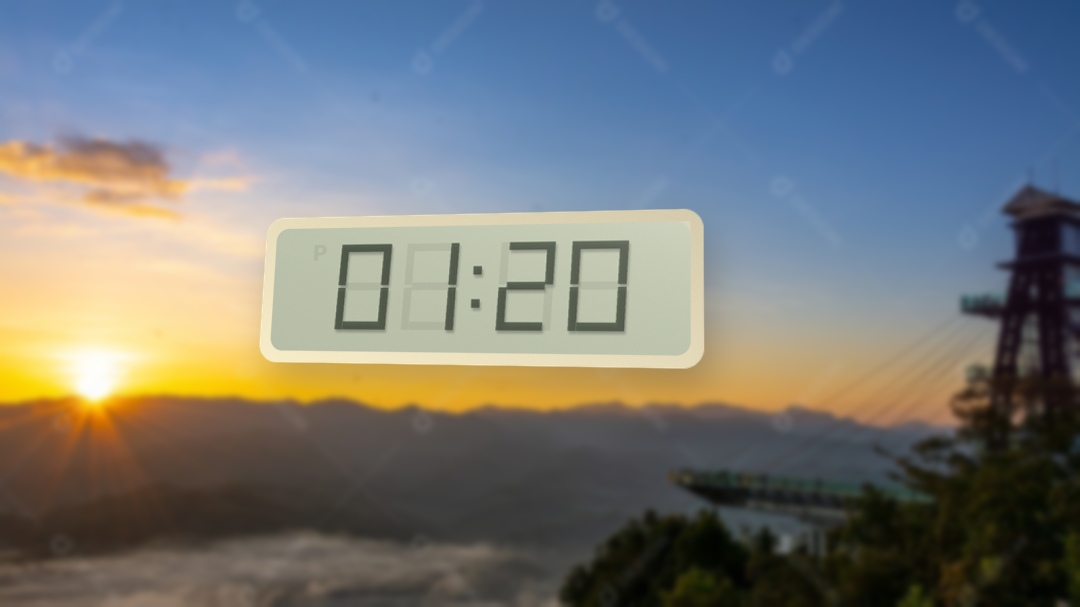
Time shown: **1:20**
